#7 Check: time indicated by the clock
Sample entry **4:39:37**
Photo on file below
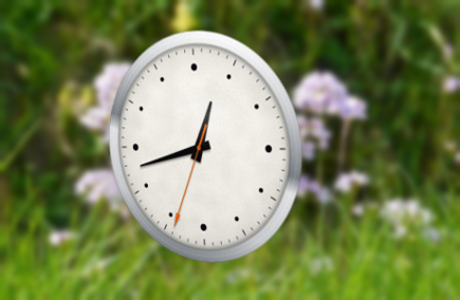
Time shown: **12:42:34**
